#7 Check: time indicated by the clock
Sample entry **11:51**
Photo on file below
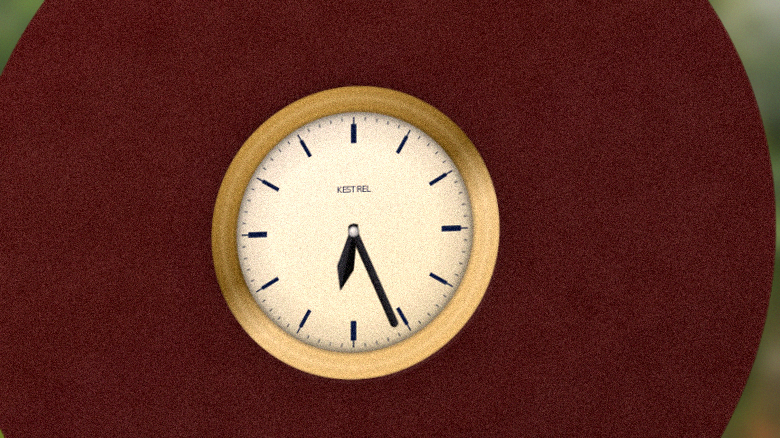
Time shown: **6:26**
